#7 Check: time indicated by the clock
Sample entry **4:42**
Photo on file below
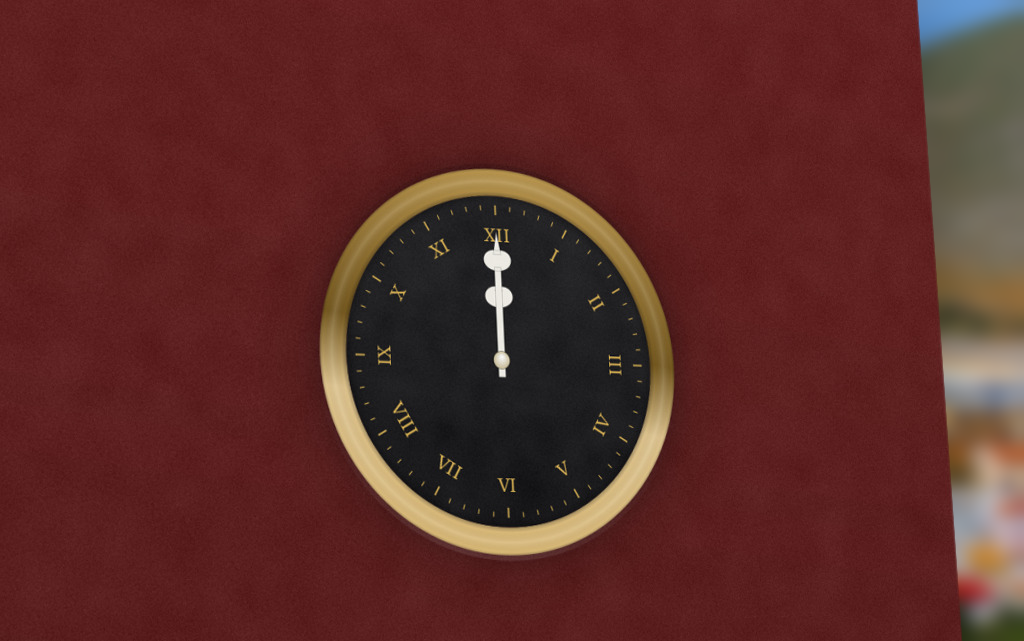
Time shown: **12:00**
